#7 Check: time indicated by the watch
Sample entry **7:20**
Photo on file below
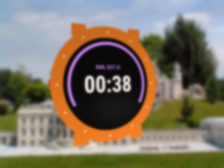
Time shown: **0:38**
